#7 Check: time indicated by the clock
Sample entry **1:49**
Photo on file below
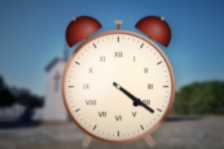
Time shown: **4:21**
